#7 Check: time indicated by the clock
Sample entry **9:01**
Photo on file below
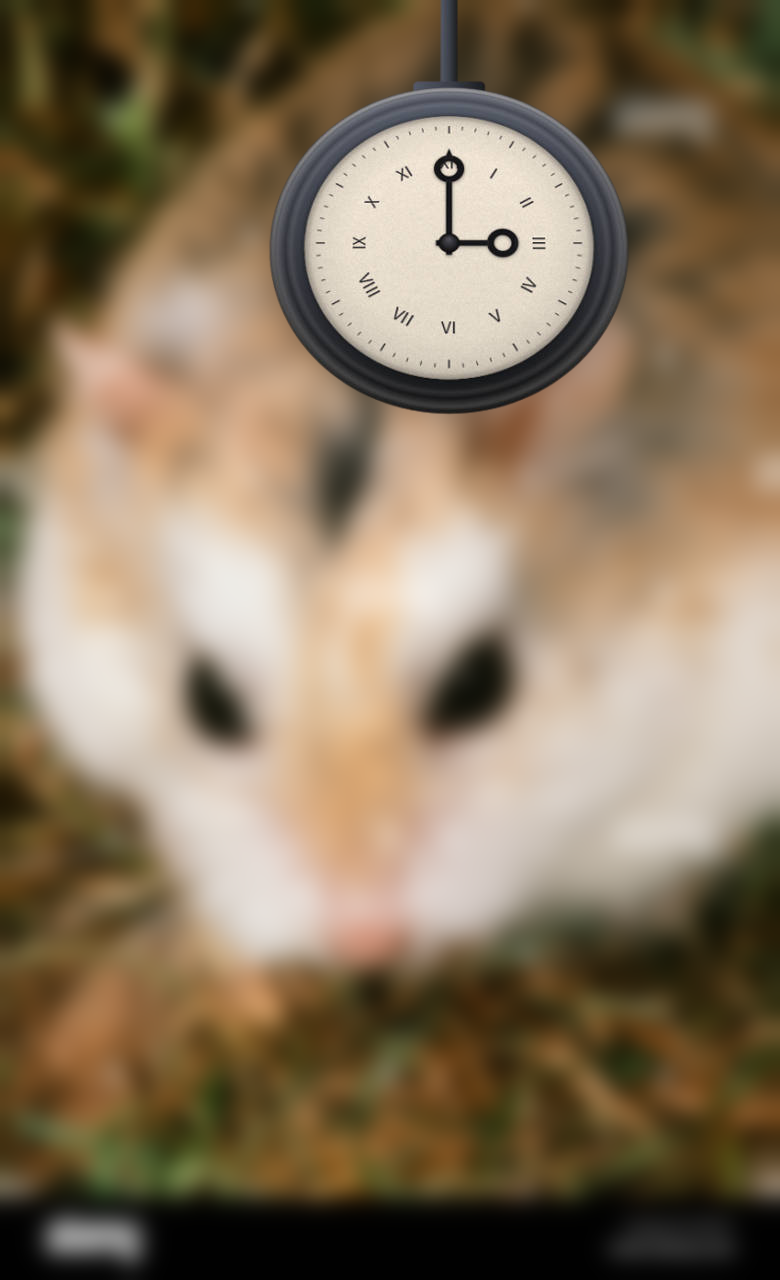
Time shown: **3:00**
